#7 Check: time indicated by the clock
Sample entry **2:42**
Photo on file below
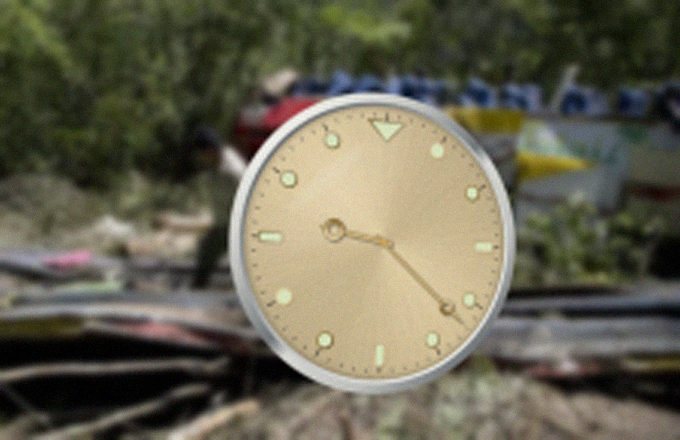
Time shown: **9:22**
